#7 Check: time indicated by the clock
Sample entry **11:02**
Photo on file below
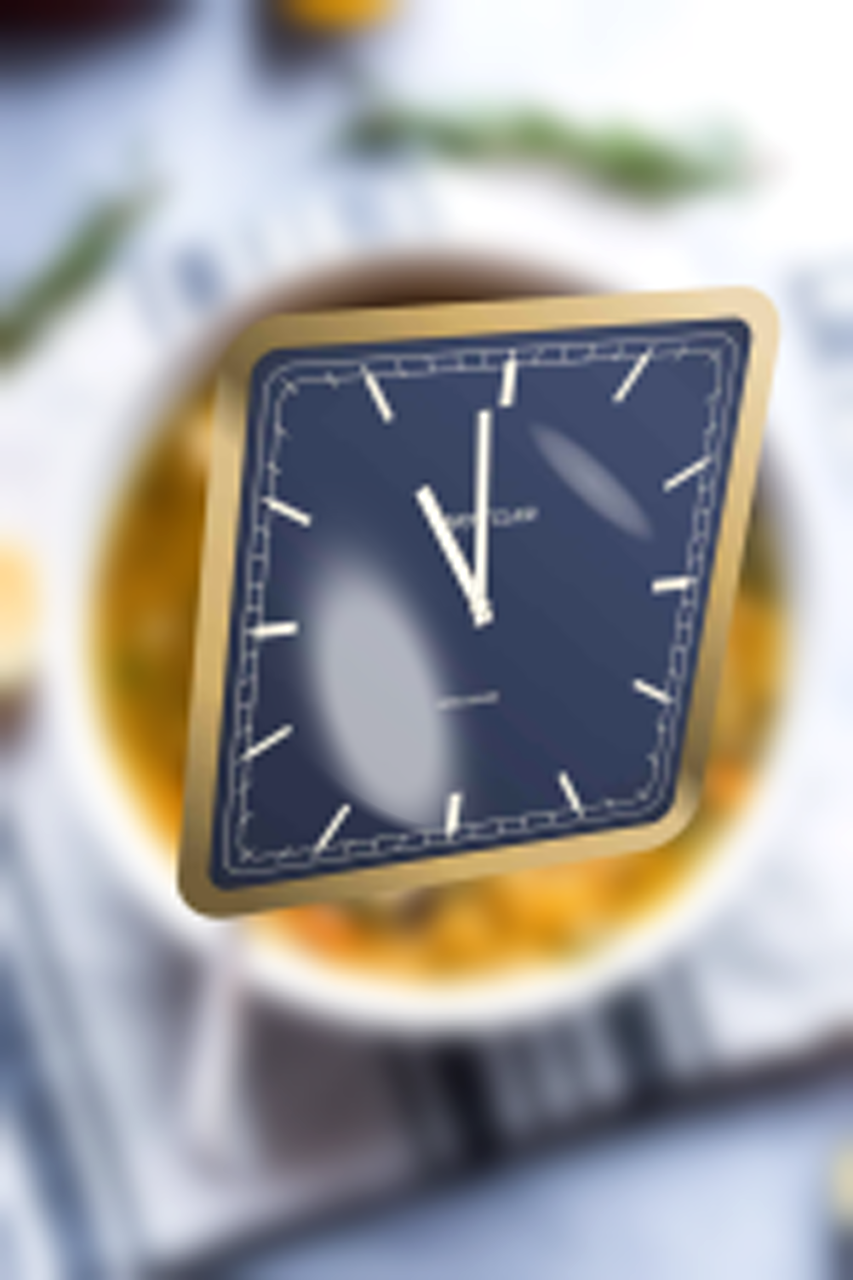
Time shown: **10:59**
